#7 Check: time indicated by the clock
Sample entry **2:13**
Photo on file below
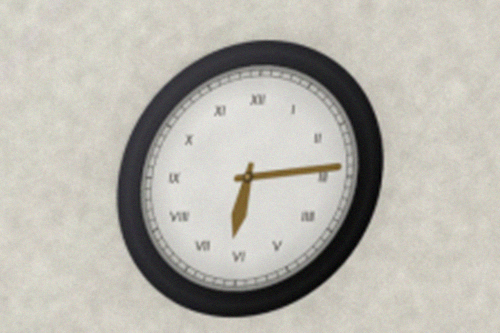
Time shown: **6:14**
